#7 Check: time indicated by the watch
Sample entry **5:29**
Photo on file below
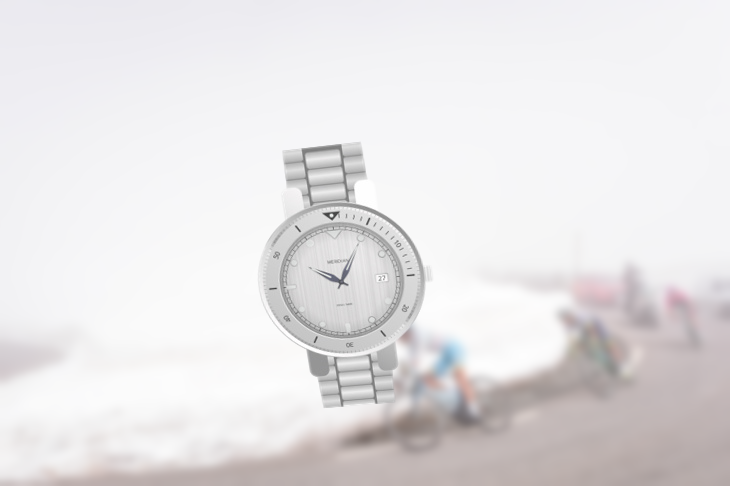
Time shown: **10:05**
